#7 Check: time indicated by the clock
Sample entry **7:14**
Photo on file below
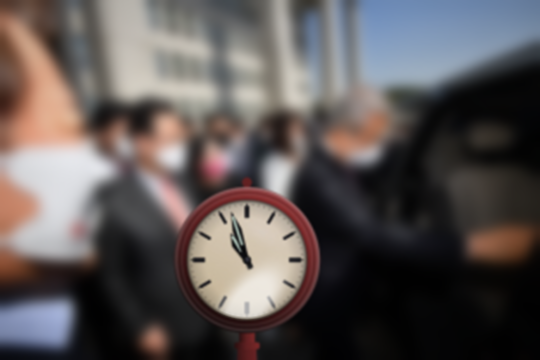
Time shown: **10:57**
